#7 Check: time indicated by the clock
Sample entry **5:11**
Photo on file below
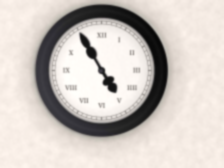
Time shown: **4:55**
